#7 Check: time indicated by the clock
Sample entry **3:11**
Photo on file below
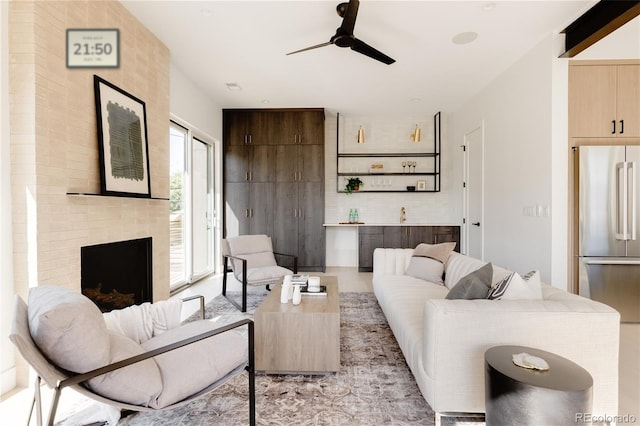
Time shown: **21:50**
